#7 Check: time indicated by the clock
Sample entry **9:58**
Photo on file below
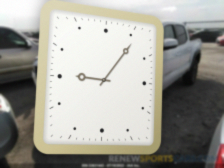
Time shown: **9:06**
